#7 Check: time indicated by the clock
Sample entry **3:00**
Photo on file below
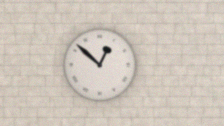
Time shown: **12:52**
